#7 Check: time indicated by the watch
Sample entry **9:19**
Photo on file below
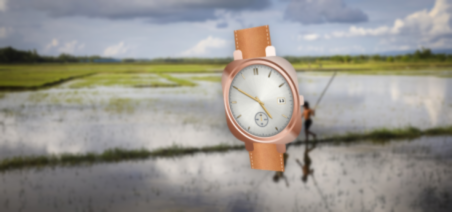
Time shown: **4:50**
